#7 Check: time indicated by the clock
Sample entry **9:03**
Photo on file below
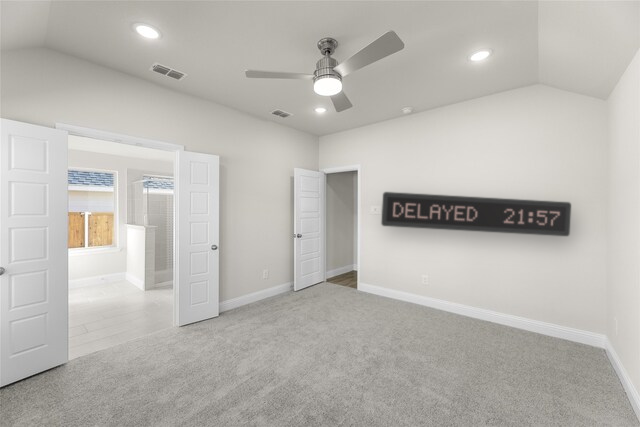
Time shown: **21:57**
